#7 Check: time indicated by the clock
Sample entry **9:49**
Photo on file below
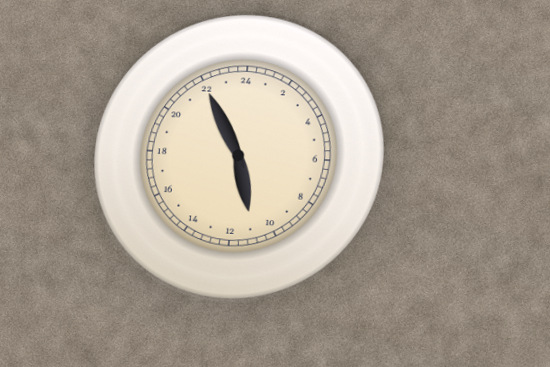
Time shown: **10:55**
